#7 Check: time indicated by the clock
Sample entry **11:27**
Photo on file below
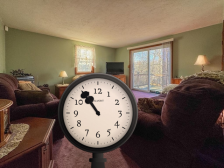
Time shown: **10:54**
